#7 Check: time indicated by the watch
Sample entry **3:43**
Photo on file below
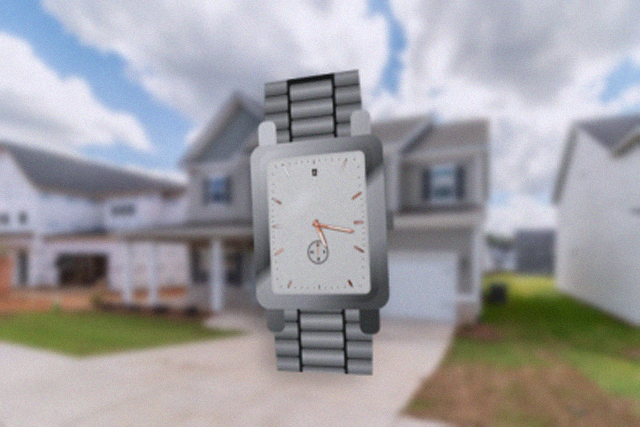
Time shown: **5:17**
